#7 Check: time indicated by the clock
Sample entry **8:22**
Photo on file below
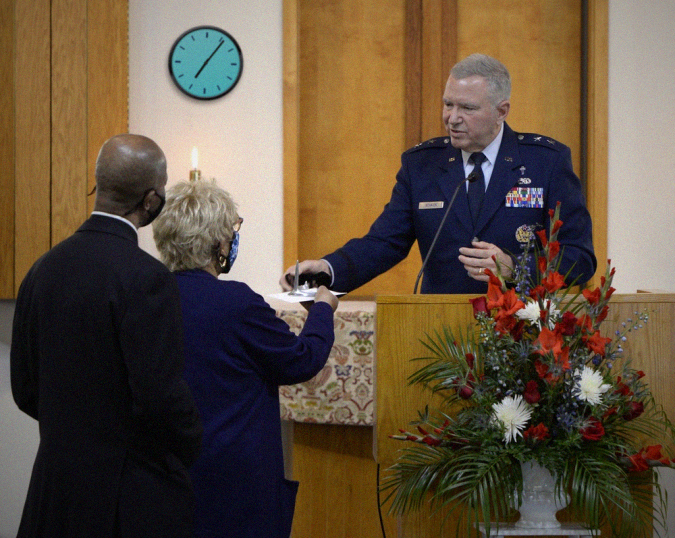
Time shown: **7:06**
